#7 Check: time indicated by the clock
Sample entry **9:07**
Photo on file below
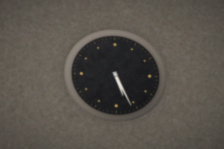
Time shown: **5:26**
